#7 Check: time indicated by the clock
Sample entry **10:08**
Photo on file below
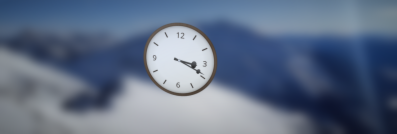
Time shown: **3:19**
